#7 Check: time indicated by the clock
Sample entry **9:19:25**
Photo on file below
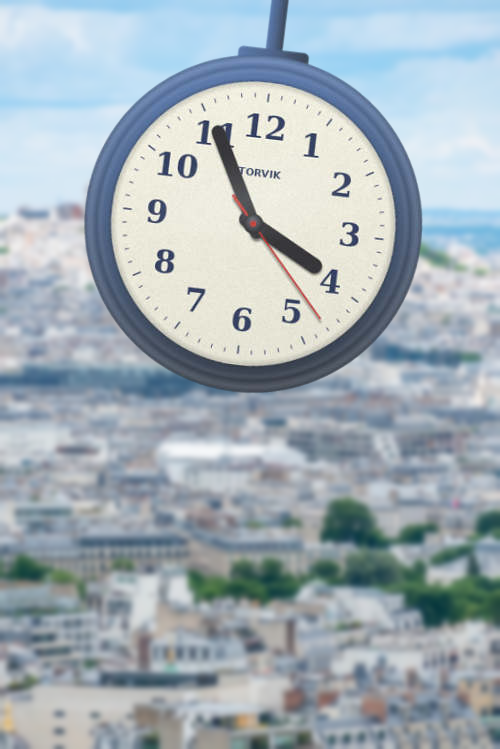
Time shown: **3:55:23**
